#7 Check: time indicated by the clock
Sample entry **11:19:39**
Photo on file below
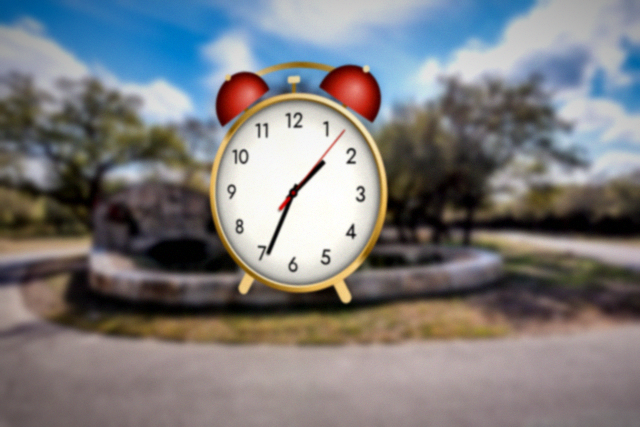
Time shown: **1:34:07**
